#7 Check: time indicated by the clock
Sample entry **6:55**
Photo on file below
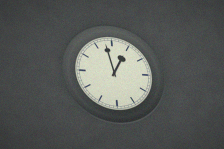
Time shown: **12:58**
